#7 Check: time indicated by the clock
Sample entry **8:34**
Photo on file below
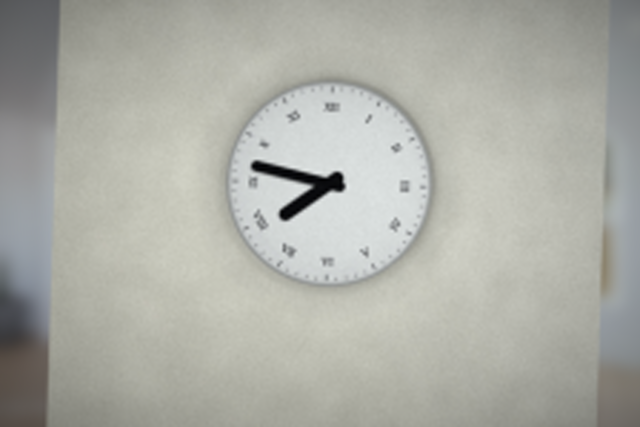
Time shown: **7:47**
